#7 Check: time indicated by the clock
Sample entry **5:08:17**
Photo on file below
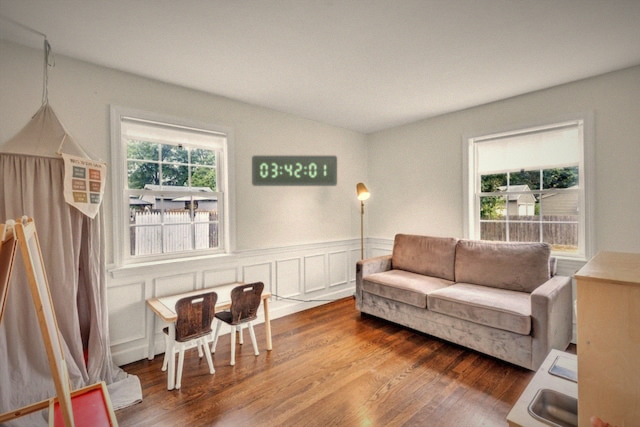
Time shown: **3:42:01**
